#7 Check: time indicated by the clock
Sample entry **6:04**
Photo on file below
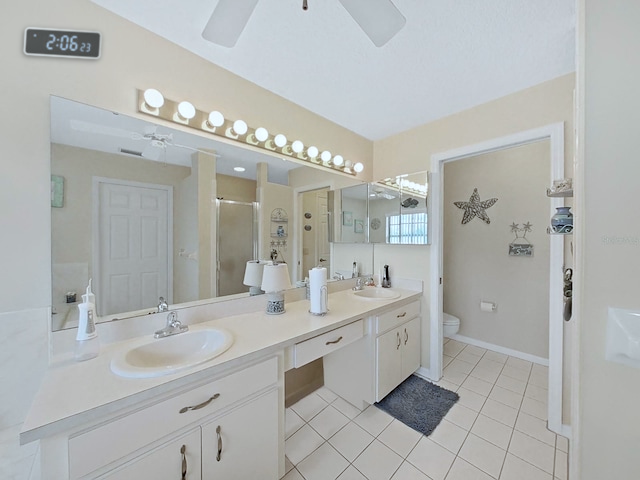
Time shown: **2:06**
